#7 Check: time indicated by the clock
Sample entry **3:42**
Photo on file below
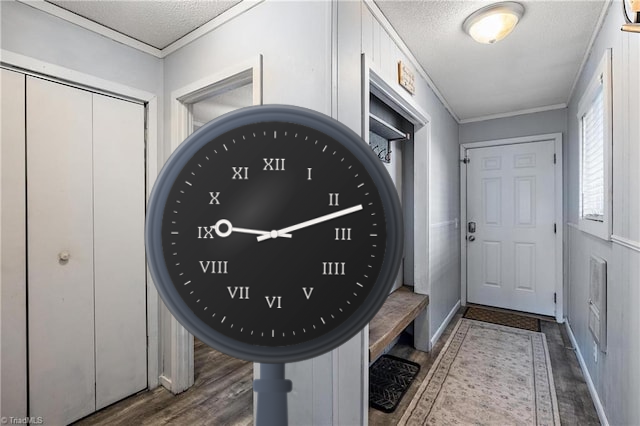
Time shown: **9:12**
